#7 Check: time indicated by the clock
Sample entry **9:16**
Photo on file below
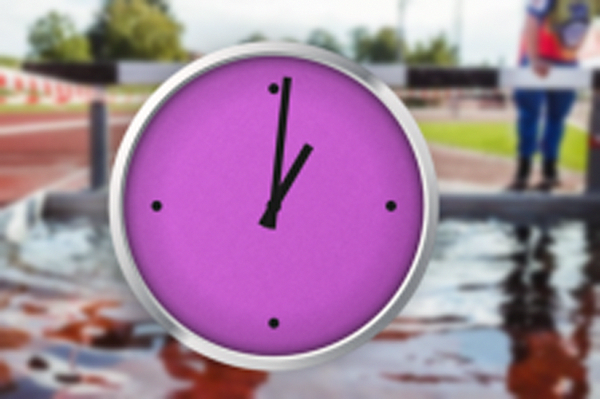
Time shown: **1:01**
